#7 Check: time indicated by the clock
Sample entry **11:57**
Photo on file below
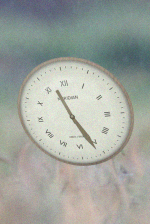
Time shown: **11:26**
